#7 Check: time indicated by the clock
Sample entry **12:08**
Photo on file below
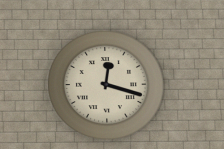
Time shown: **12:18**
